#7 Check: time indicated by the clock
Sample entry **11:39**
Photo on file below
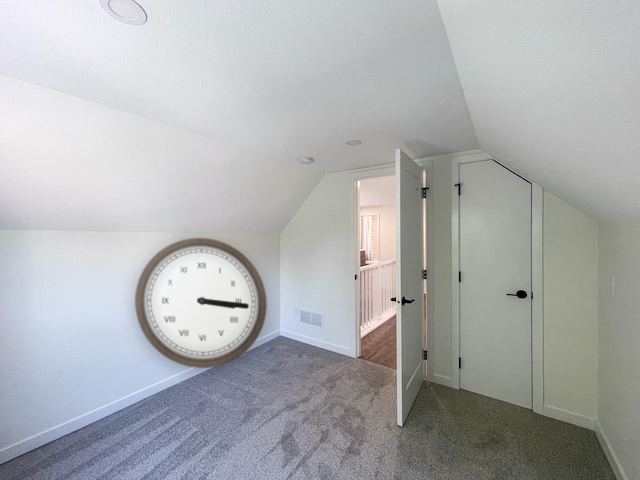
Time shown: **3:16**
